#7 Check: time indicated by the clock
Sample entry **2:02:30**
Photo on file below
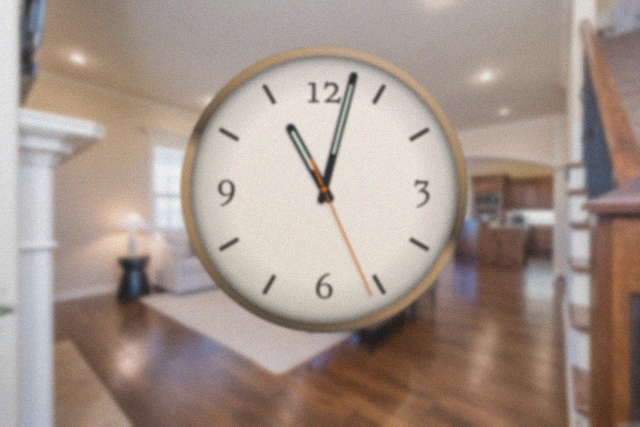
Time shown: **11:02:26**
